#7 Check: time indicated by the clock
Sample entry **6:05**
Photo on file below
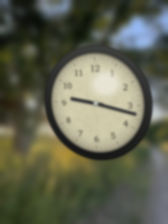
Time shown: **9:17**
